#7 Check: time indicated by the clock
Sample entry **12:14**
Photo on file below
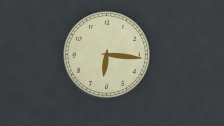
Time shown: **6:16**
